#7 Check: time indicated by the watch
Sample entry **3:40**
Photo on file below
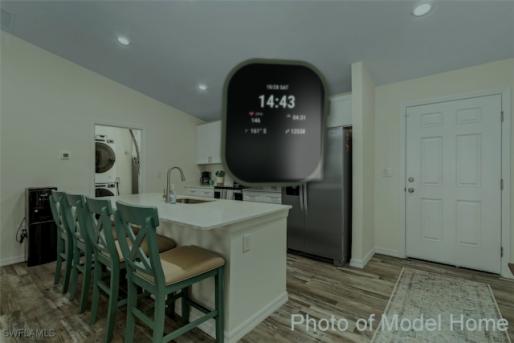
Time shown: **14:43**
